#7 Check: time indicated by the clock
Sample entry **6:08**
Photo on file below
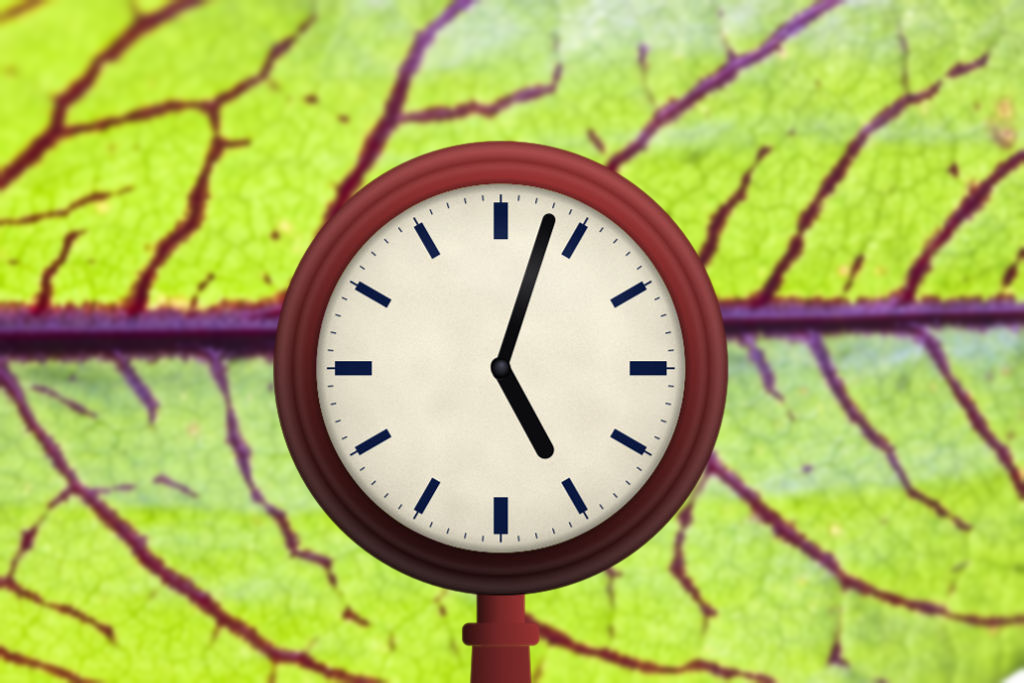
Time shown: **5:03**
